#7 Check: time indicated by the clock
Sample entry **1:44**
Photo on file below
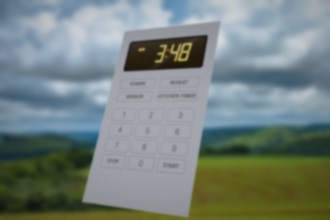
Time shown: **3:48**
